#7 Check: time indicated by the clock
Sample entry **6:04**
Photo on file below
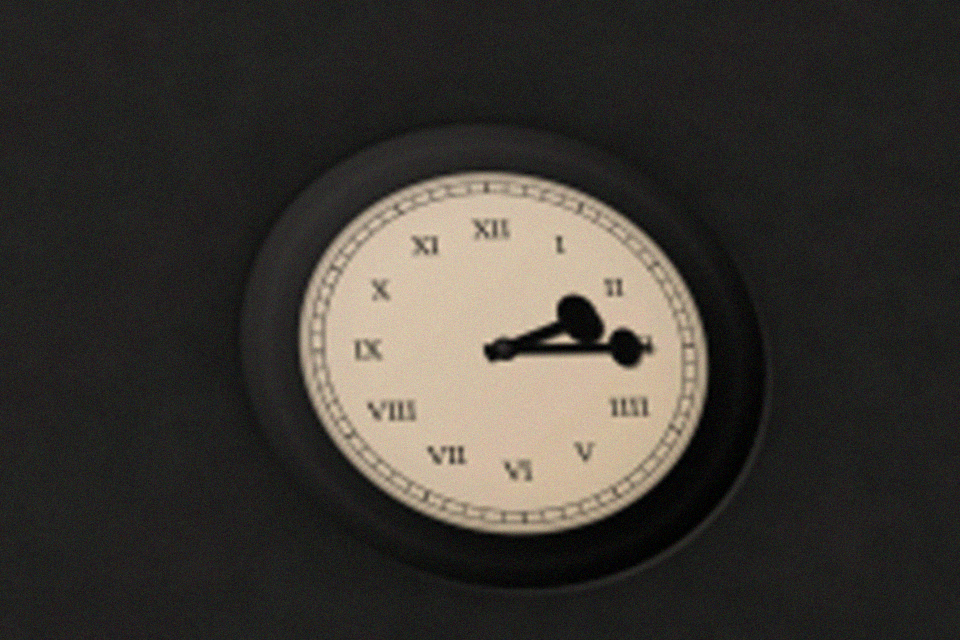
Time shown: **2:15**
